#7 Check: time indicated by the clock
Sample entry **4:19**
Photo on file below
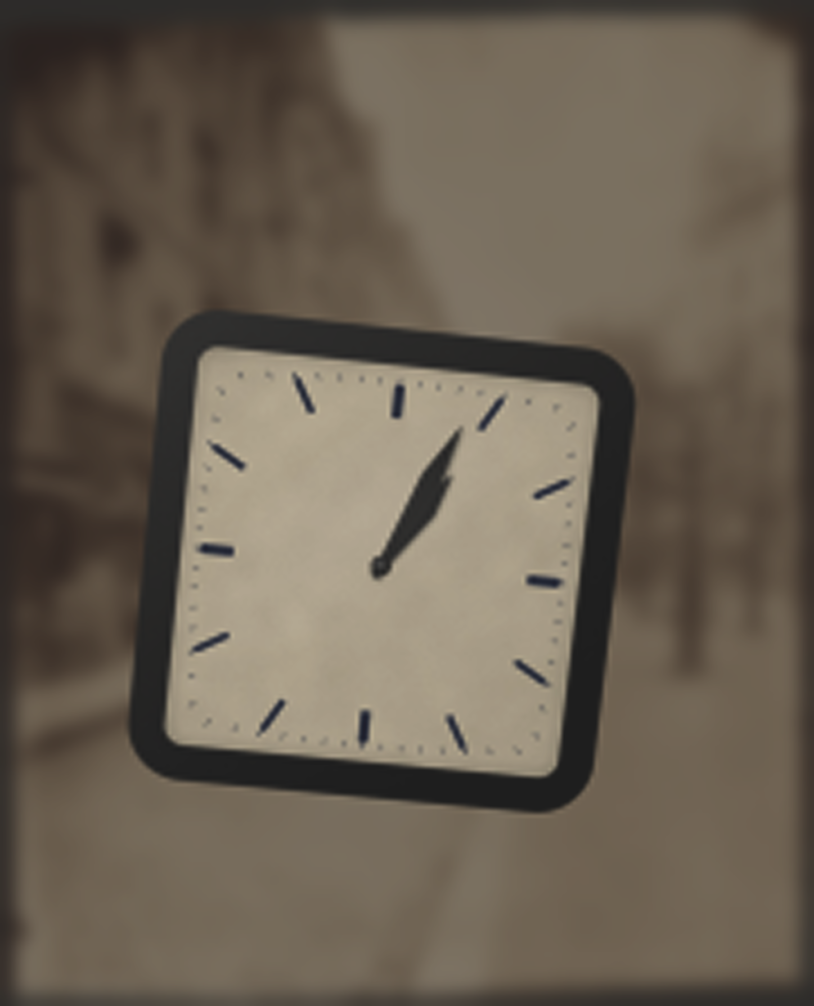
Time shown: **1:04**
